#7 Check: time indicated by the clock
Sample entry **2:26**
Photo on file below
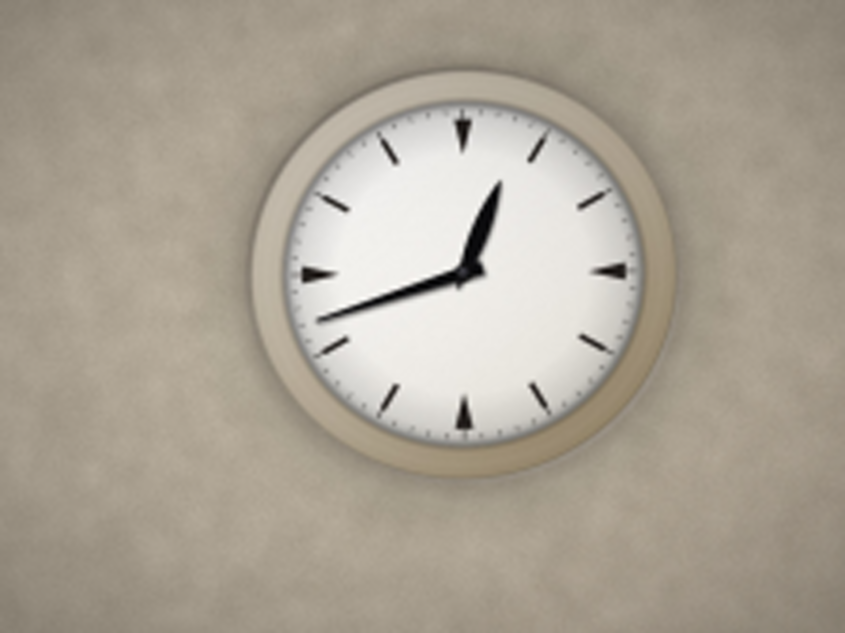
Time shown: **12:42**
